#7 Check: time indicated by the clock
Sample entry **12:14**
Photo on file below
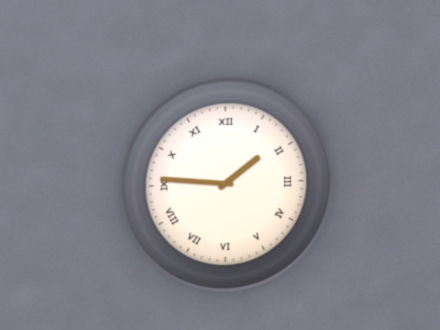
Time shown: **1:46**
